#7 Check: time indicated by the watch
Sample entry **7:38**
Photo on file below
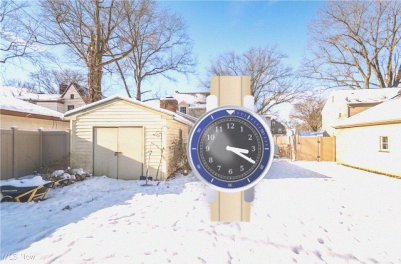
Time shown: **3:20**
